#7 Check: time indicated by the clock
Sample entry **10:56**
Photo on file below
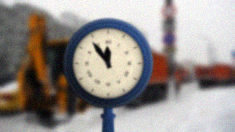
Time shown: **11:54**
